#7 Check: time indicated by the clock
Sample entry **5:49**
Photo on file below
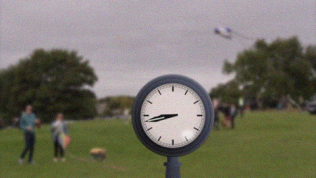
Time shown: **8:43**
